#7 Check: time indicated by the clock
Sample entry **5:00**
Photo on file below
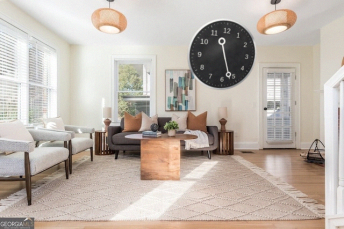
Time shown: **11:27**
